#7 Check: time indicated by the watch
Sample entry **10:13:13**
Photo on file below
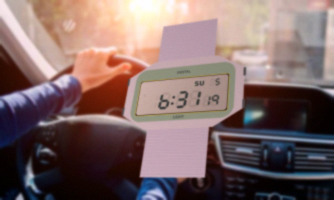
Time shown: **6:31:19**
